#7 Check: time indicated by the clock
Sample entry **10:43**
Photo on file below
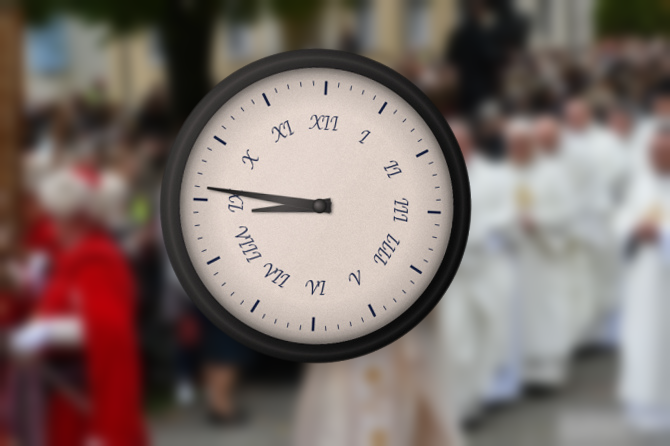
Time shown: **8:46**
